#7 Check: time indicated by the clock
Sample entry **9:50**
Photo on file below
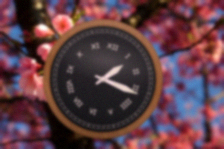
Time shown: **1:16**
